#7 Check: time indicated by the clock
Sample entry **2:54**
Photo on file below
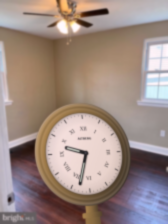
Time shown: **9:33**
